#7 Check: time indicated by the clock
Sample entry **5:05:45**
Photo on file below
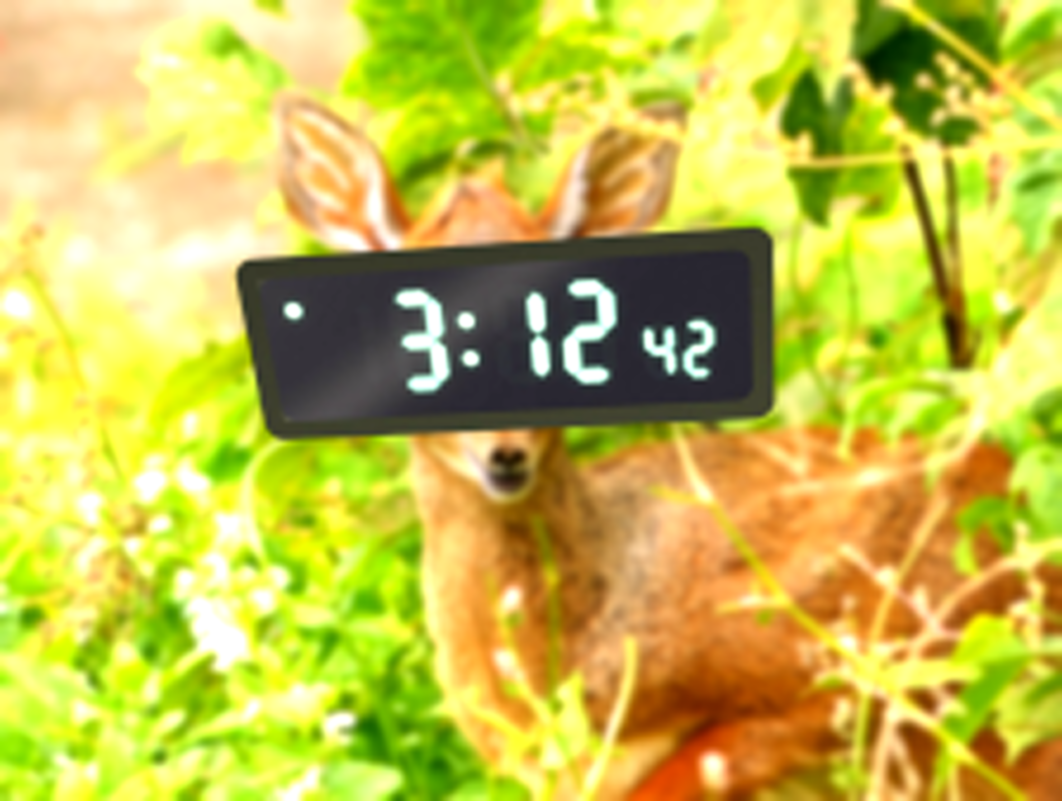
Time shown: **3:12:42**
